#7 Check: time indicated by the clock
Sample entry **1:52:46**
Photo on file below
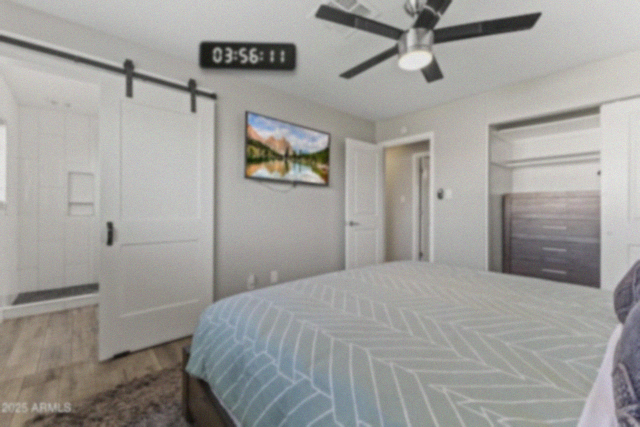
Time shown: **3:56:11**
